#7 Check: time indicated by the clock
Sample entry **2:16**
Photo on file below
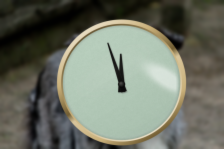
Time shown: **11:57**
